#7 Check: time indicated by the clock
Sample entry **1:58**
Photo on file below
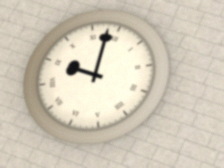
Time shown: **8:58**
